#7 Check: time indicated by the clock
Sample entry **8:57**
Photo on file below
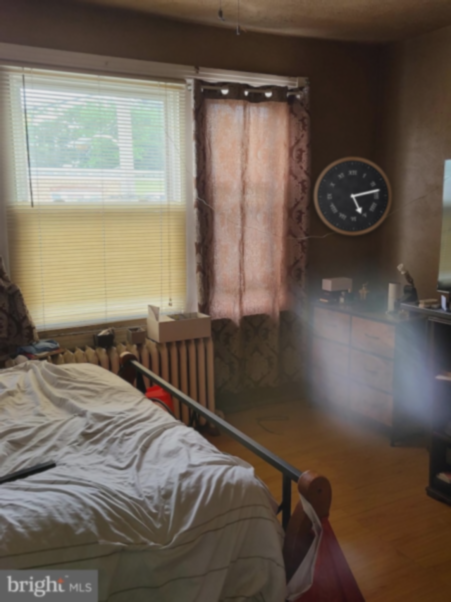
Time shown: **5:13**
